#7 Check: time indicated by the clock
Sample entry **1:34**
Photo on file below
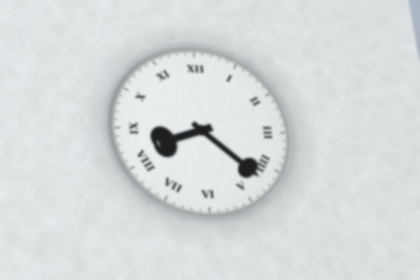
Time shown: **8:22**
